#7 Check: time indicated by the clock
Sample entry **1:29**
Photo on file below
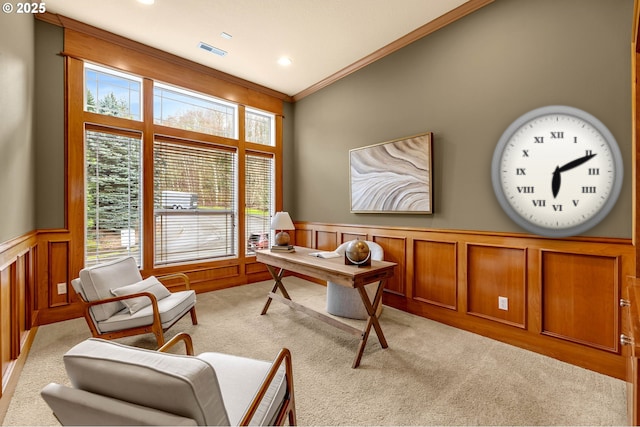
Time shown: **6:11**
